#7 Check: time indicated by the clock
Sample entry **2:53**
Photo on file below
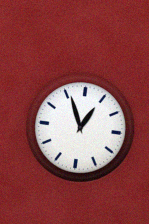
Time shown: **12:56**
